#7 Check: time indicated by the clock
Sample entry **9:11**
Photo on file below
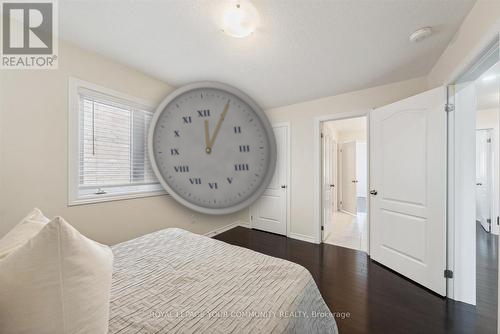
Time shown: **12:05**
